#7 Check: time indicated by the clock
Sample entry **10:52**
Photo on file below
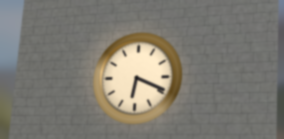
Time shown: **6:19**
